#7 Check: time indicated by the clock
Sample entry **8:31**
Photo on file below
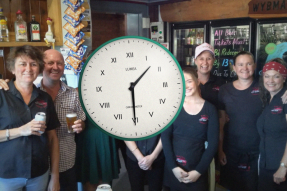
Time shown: **1:30**
